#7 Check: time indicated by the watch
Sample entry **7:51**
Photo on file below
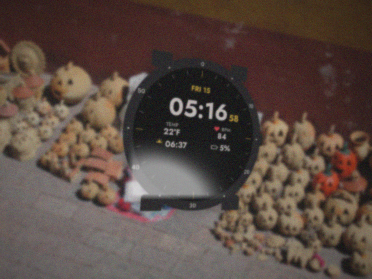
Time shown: **5:16**
